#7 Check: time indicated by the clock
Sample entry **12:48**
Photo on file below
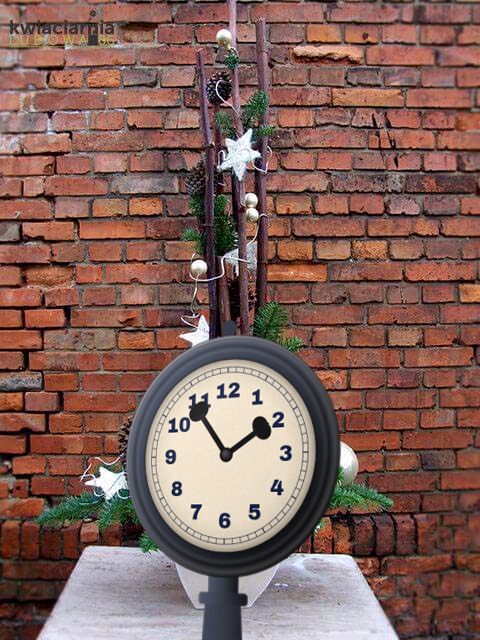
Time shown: **1:54**
